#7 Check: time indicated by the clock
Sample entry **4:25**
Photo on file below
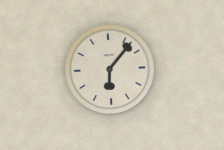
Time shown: **6:07**
